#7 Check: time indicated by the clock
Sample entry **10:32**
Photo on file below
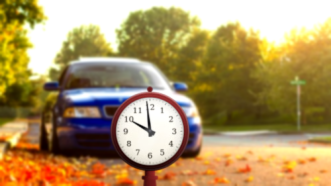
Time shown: **9:59**
